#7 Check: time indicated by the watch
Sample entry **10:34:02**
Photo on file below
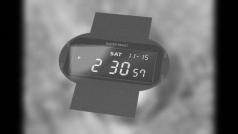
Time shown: **2:30:57**
